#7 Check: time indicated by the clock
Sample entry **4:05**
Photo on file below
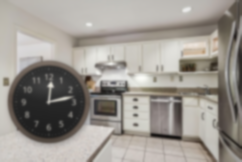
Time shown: **12:13**
